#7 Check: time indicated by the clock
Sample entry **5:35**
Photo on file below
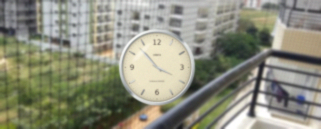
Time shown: **3:53**
